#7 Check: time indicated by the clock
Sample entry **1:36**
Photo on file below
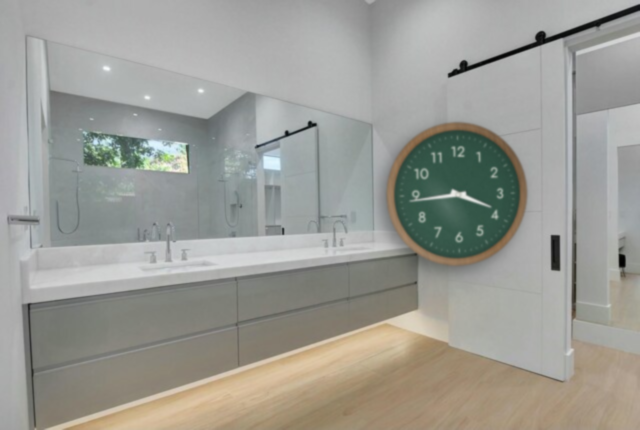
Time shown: **3:44**
